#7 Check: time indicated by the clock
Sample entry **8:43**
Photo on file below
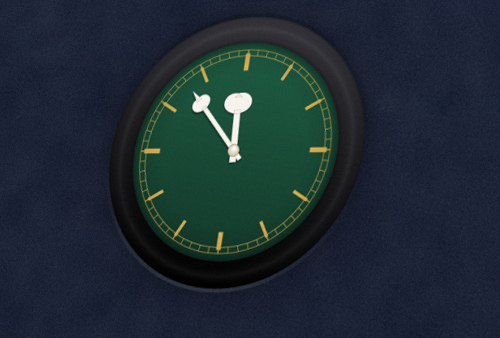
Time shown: **11:53**
